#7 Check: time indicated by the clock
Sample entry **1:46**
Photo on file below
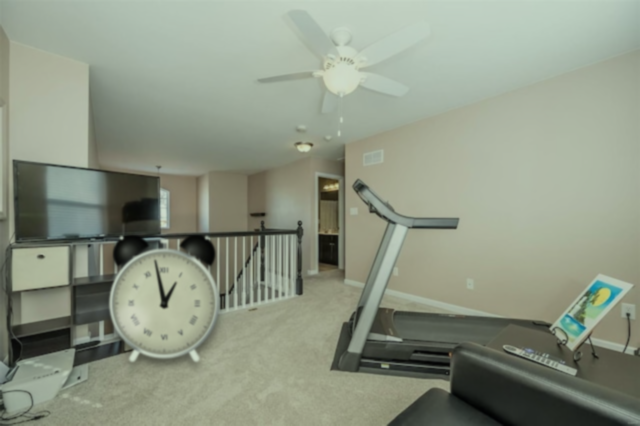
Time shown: **12:58**
